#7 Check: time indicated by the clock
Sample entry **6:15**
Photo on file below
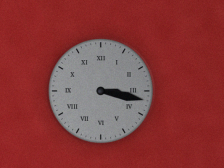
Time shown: **3:17**
